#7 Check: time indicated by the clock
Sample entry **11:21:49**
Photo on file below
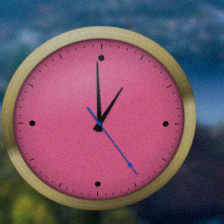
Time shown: **12:59:24**
